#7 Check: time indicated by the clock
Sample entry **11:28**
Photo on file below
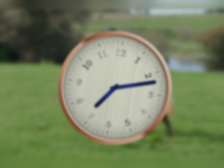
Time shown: **7:12**
